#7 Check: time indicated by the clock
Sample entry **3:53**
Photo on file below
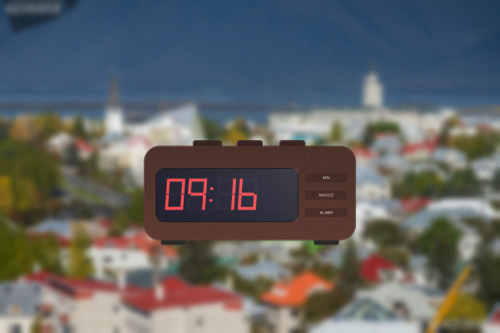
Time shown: **9:16**
